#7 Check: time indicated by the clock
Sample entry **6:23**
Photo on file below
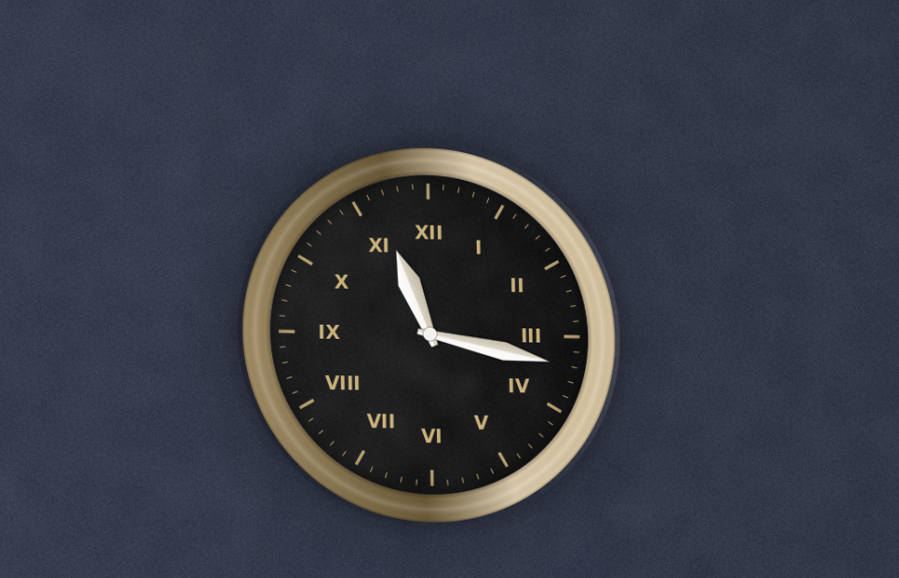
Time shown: **11:17**
